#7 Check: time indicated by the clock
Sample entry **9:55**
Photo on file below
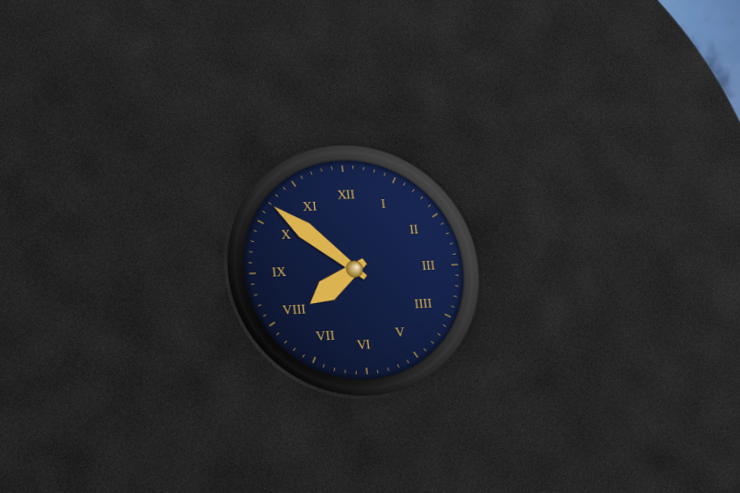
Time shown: **7:52**
